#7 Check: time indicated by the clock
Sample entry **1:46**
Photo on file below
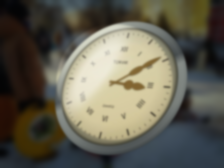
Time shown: **3:09**
